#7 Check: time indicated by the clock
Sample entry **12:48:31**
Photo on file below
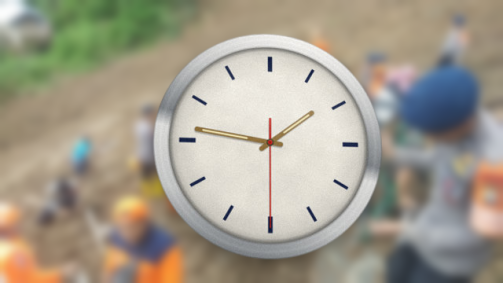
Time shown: **1:46:30**
